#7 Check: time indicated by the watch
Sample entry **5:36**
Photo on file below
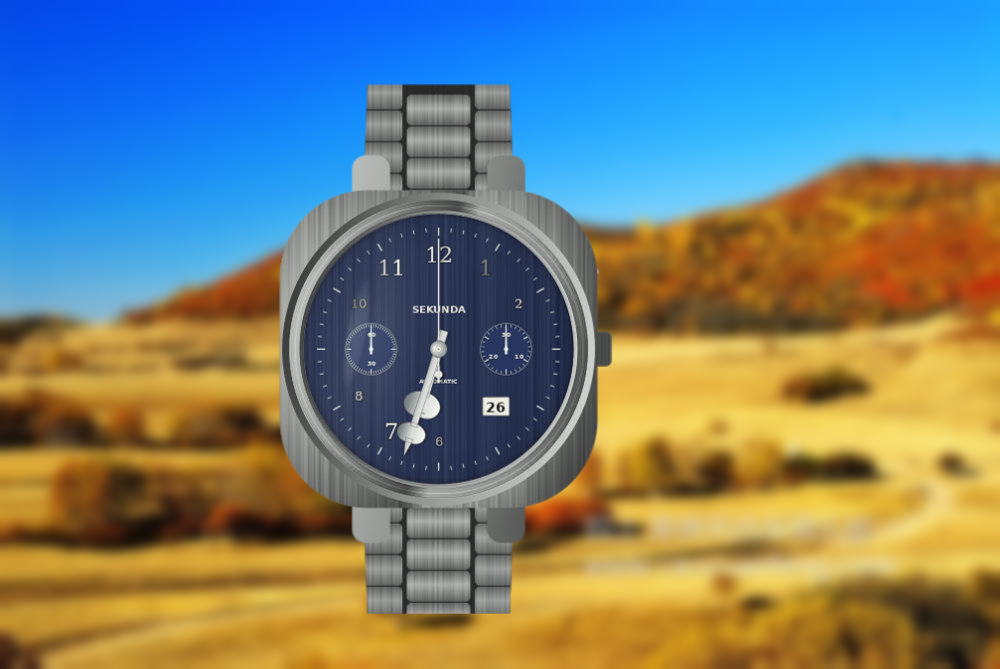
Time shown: **6:33**
